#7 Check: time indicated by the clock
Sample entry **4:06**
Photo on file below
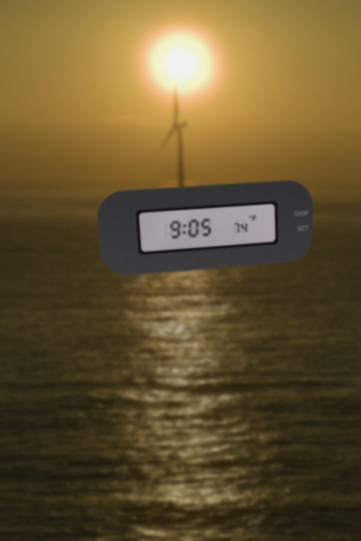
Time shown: **9:05**
